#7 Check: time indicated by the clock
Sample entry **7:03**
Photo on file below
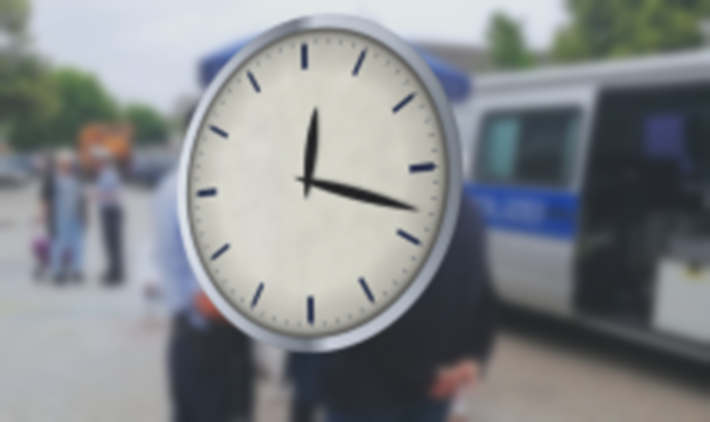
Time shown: **12:18**
